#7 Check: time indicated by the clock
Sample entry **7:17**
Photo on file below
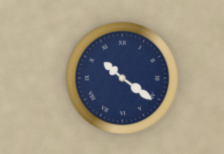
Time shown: **10:21**
